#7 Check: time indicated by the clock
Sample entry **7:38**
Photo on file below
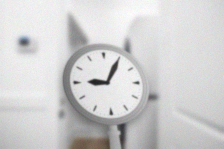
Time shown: **9:05**
